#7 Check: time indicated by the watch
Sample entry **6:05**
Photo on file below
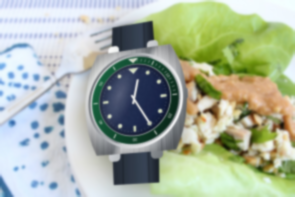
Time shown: **12:25**
